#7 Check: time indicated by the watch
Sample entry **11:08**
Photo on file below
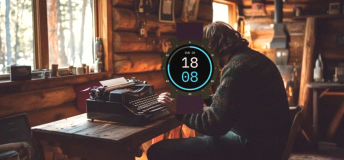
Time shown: **18:08**
